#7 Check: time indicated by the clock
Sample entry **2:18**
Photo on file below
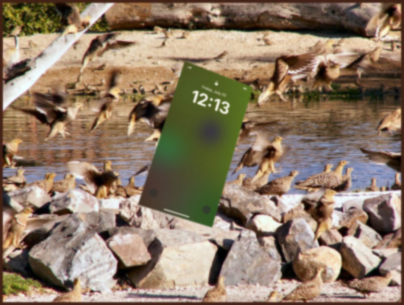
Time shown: **12:13**
